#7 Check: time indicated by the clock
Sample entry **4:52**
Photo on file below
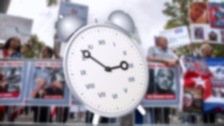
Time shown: **2:52**
